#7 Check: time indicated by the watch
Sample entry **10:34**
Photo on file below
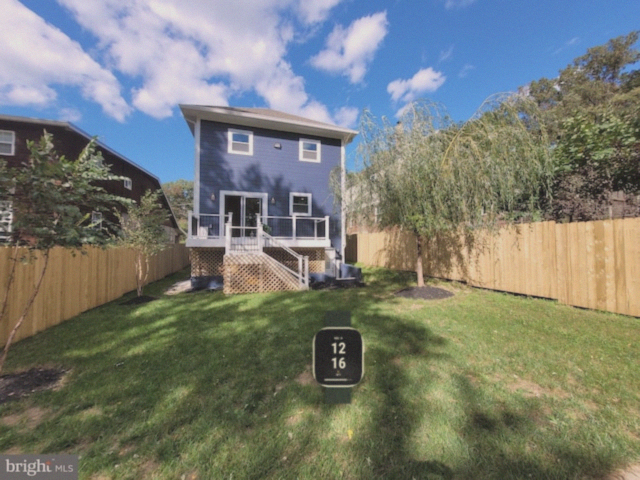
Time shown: **12:16**
